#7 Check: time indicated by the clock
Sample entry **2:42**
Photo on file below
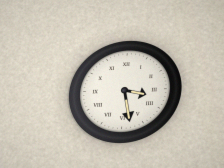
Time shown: **3:28**
